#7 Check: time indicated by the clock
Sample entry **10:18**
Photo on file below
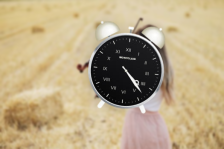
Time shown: **4:23**
